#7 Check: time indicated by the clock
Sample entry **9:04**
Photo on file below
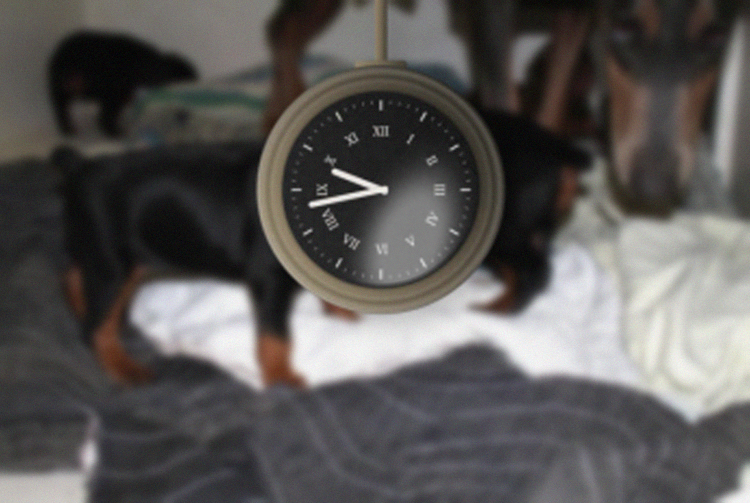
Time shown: **9:43**
